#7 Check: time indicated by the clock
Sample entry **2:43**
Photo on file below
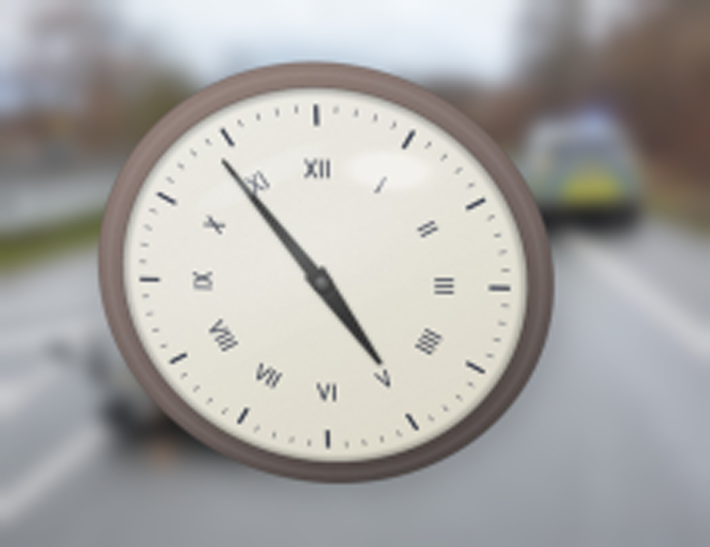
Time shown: **4:54**
